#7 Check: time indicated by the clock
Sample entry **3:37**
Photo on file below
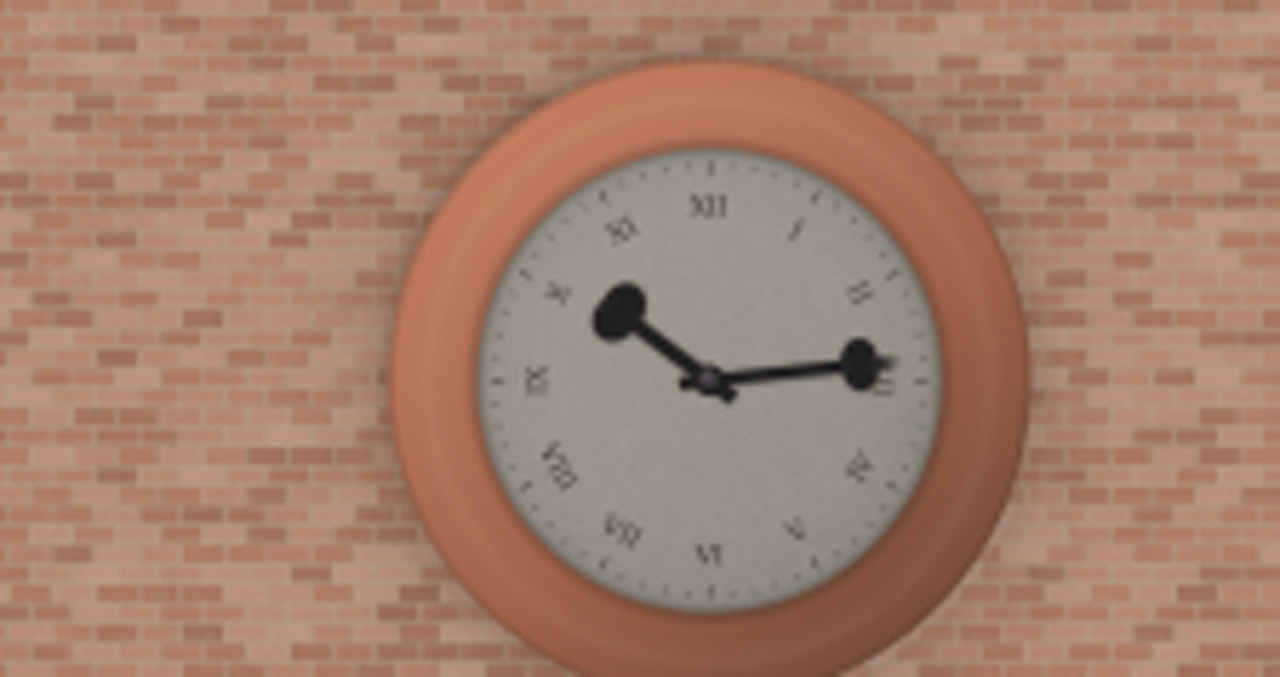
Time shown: **10:14**
